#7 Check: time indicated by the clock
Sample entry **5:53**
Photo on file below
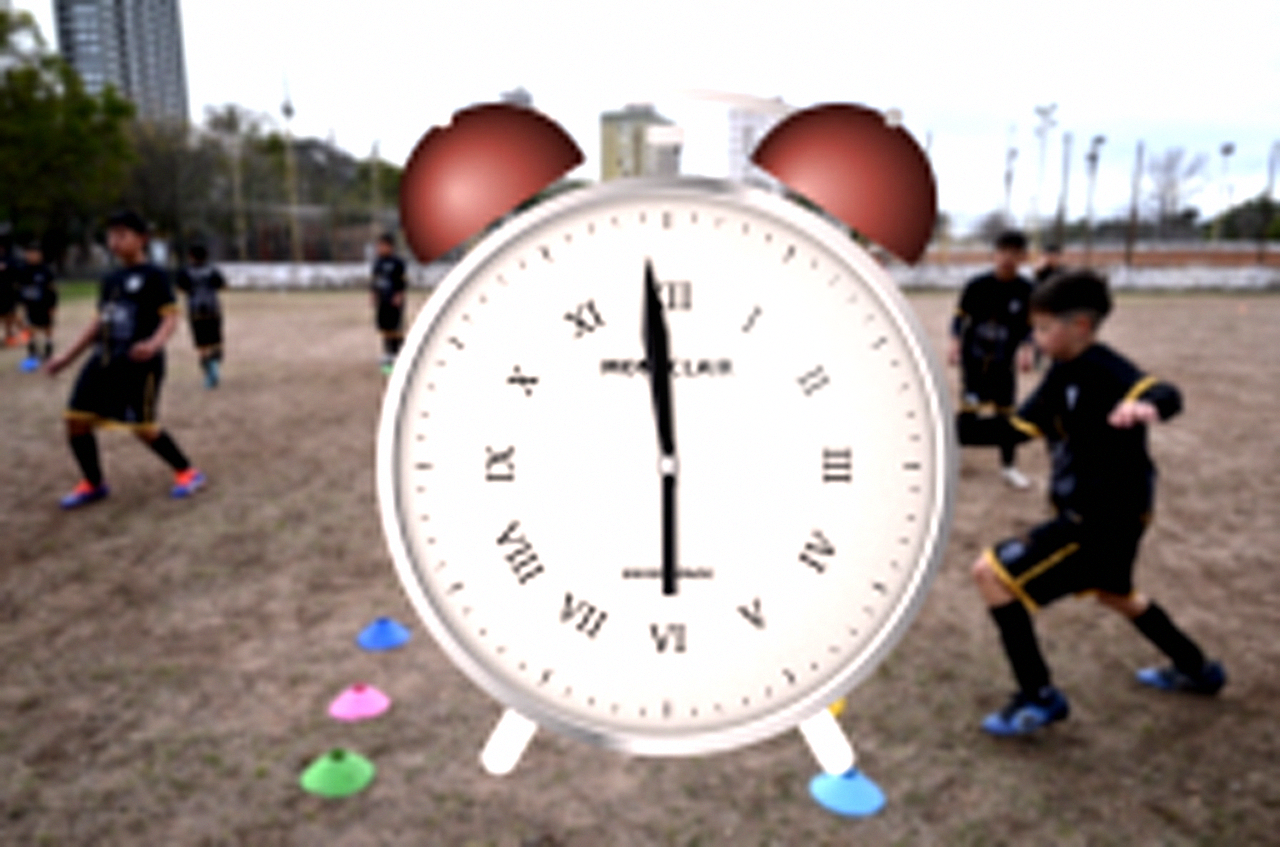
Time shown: **5:59**
